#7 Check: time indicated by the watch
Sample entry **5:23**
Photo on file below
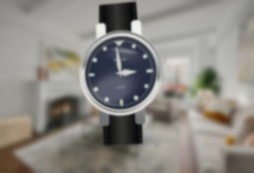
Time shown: **2:59**
